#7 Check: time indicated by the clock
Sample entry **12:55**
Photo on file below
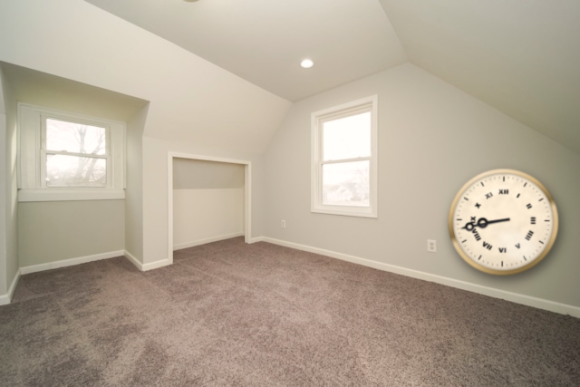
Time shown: **8:43**
